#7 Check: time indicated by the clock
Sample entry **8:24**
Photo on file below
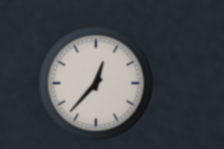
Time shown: **12:37**
